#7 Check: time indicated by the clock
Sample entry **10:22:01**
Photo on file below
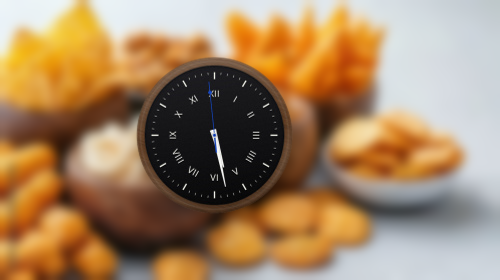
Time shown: **5:27:59**
